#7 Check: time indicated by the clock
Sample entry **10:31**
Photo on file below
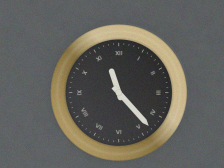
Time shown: **11:23**
